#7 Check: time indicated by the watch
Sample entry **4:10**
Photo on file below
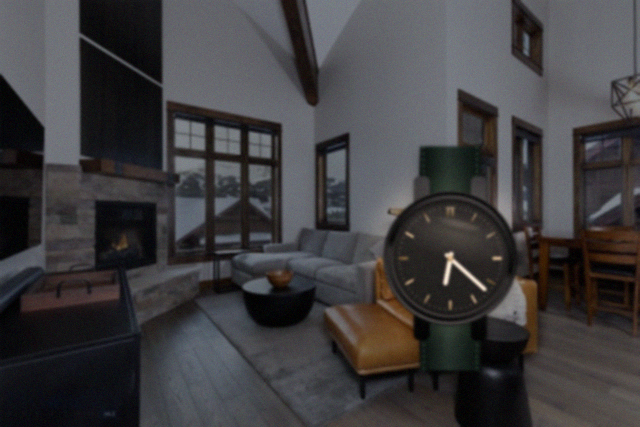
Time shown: **6:22**
